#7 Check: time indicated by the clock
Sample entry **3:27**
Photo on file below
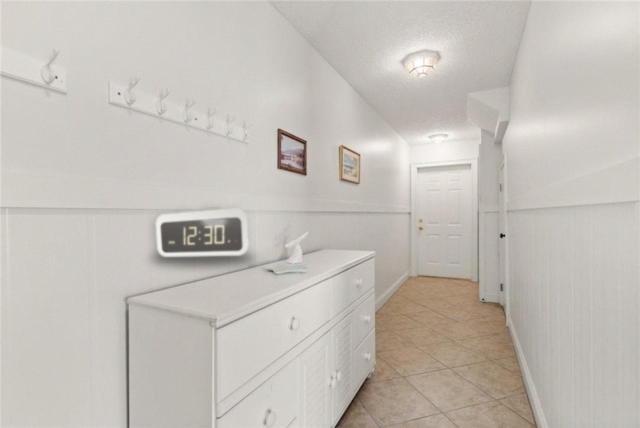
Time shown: **12:30**
